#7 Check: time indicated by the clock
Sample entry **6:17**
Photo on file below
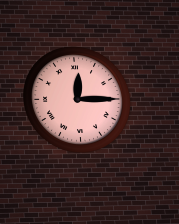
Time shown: **12:15**
